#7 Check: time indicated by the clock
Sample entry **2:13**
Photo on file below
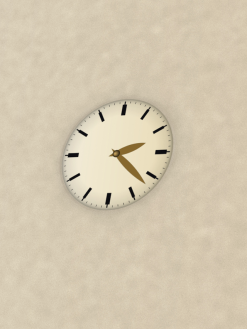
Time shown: **2:22**
